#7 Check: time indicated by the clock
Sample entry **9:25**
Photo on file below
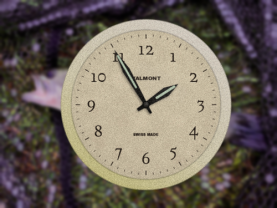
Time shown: **1:55**
